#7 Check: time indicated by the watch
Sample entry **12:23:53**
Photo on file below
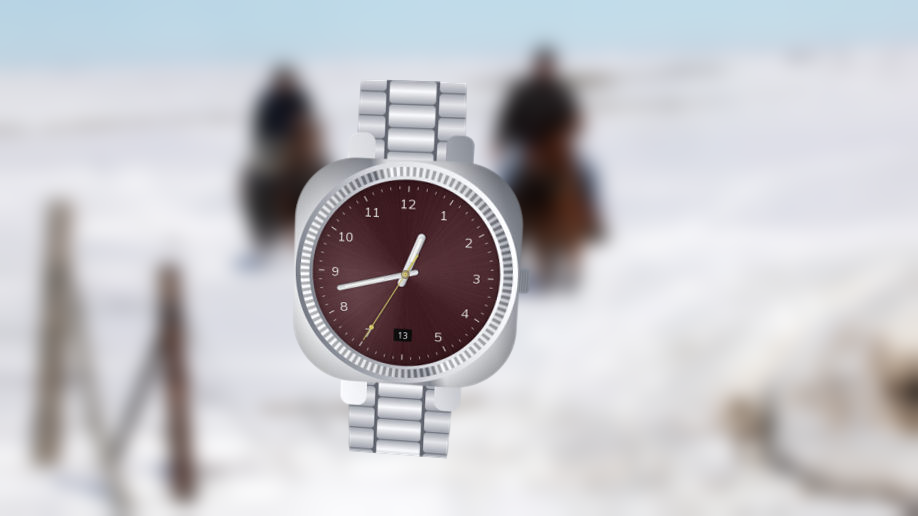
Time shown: **12:42:35**
